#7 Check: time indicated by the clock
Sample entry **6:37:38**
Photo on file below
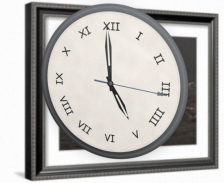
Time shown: **4:59:16**
